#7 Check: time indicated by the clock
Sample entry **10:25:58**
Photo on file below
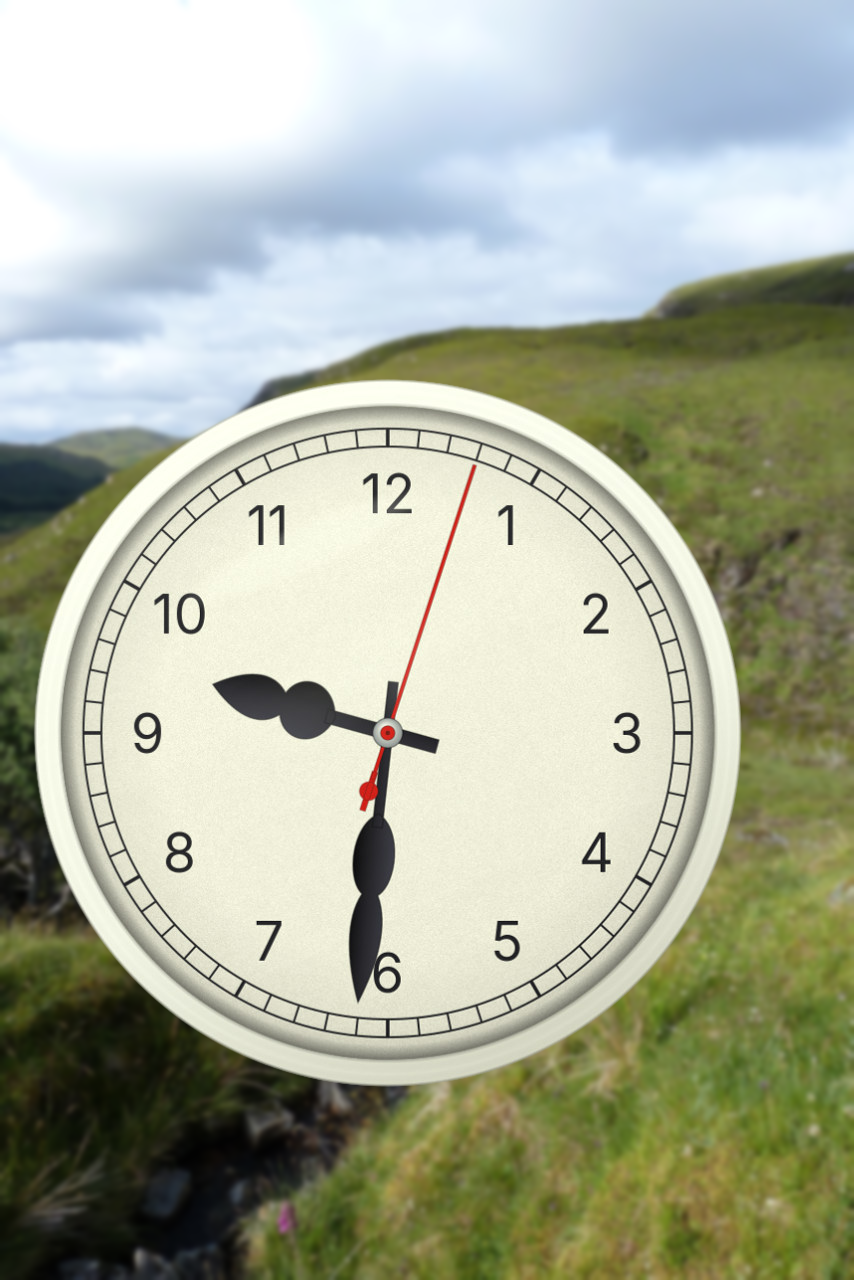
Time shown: **9:31:03**
